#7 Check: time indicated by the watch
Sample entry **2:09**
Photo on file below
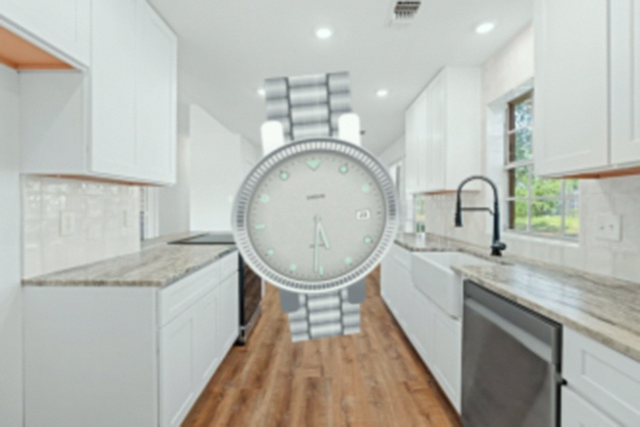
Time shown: **5:31**
